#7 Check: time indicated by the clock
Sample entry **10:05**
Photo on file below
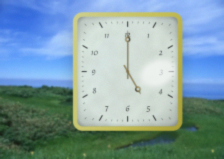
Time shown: **5:00**
